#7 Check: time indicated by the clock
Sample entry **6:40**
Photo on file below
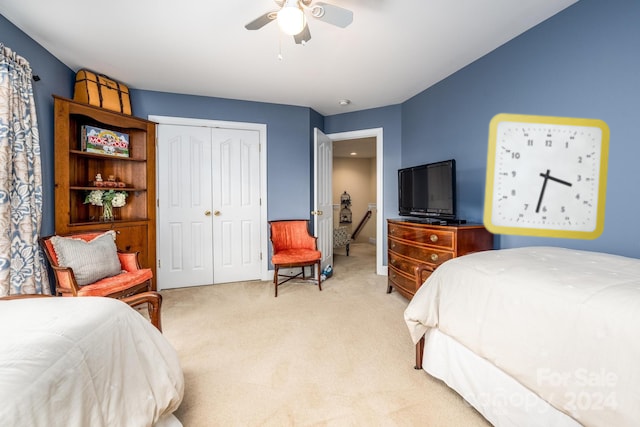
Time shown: **3:32**
